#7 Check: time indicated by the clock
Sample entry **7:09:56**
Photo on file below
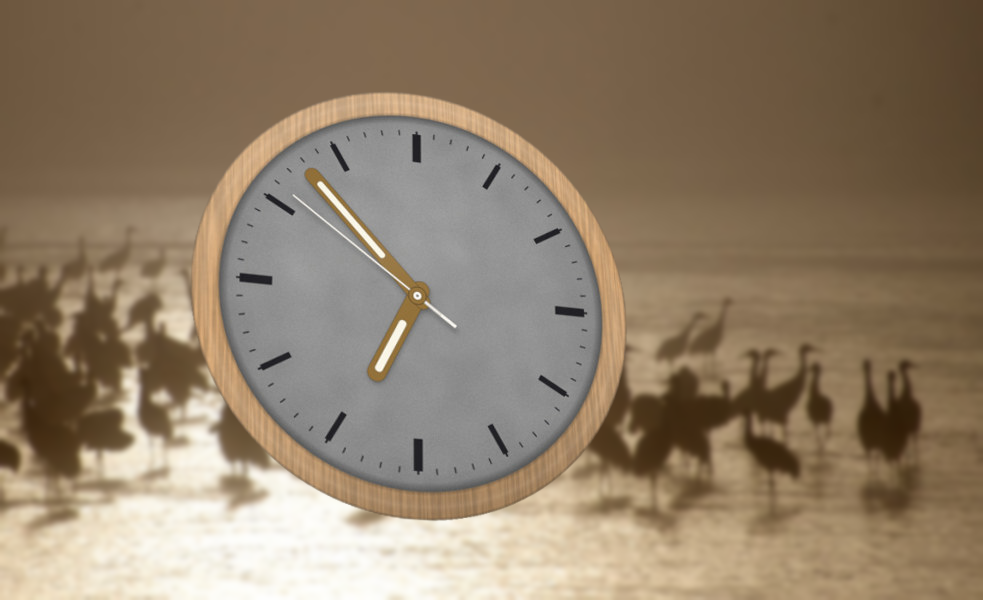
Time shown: **6:52:51**
